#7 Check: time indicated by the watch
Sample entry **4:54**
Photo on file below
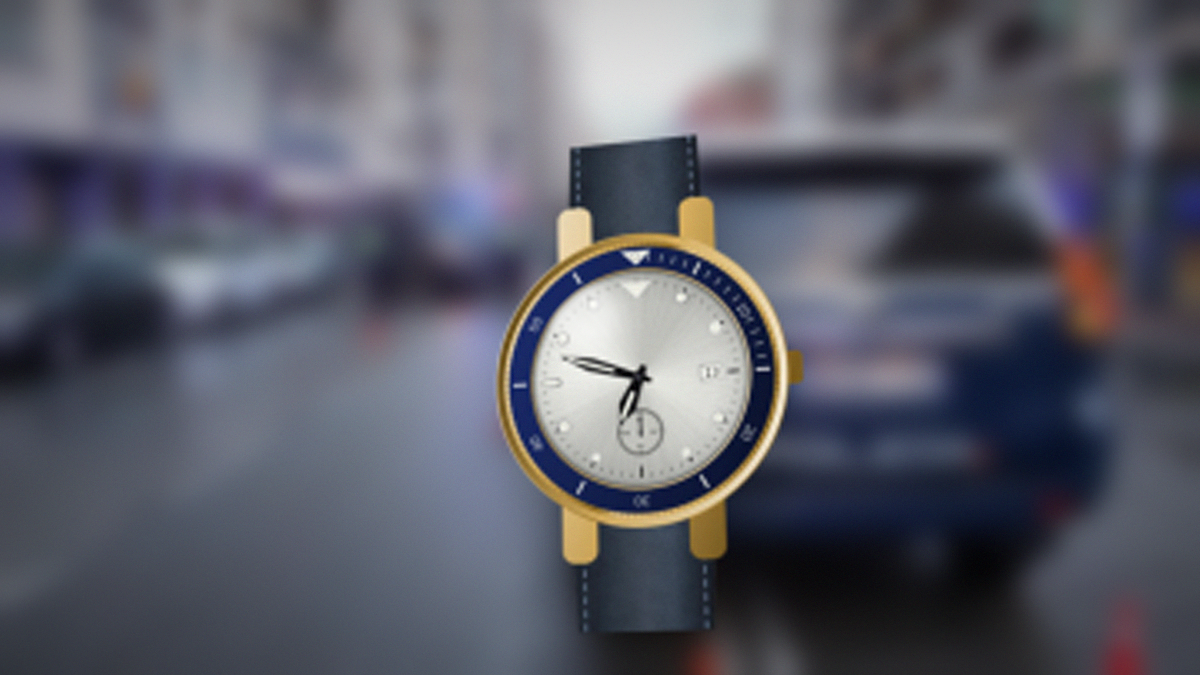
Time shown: **6:48**
